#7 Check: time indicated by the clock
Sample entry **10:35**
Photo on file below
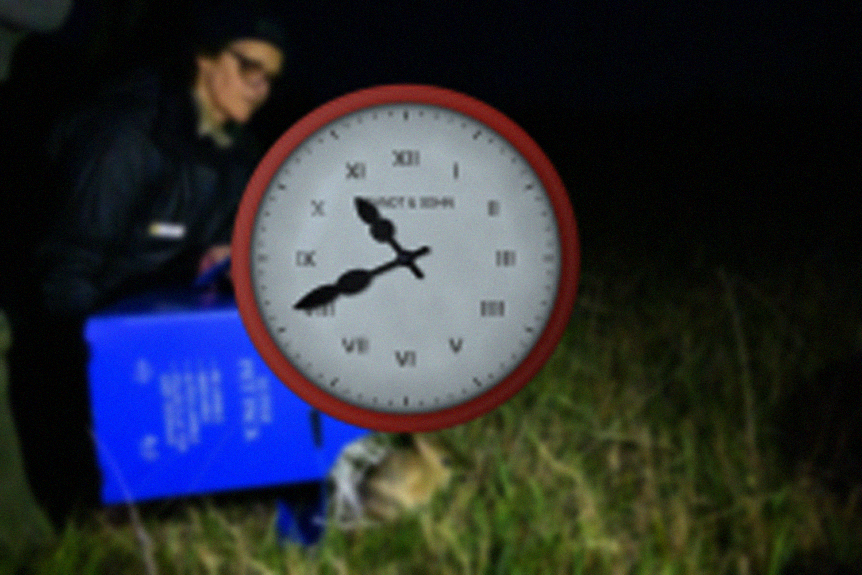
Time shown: **10:41**
